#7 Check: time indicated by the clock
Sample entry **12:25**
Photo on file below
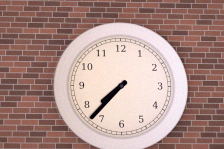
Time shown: **7:37**
